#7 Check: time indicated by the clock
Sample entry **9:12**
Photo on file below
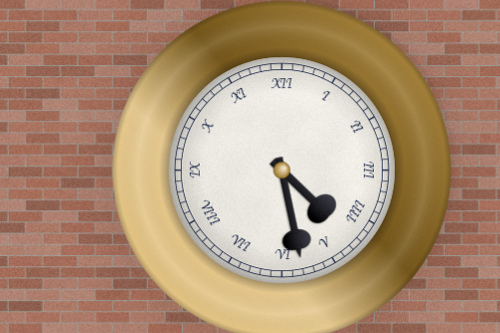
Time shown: **4:28**
